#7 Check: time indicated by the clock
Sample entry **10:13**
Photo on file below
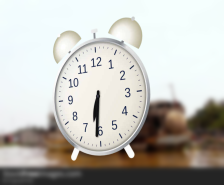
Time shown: **6:31**
